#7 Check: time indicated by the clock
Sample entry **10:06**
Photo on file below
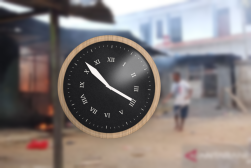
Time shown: **3:52**
